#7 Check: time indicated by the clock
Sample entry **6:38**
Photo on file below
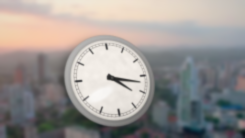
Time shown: **4:17**
